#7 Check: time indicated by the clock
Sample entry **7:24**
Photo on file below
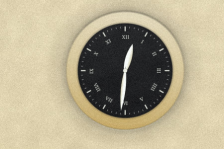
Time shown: **12:31**
